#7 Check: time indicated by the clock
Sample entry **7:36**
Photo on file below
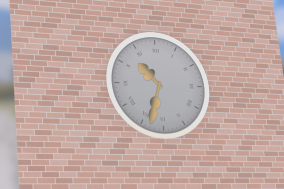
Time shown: **10:33**
